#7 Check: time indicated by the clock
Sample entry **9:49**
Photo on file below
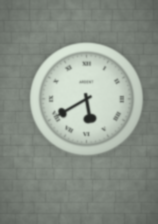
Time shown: **5:40**
